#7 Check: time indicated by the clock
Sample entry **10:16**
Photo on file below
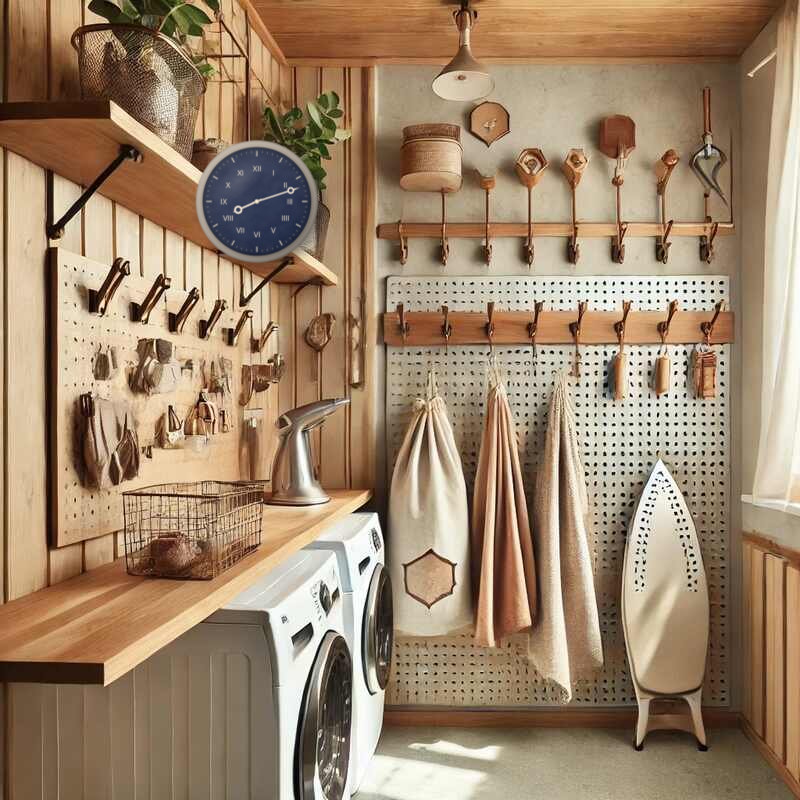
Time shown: **8:12**
